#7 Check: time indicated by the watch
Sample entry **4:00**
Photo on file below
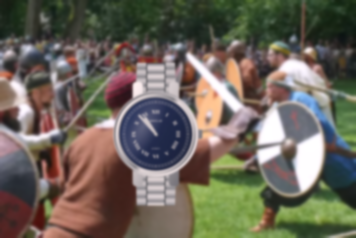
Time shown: **10:53**
